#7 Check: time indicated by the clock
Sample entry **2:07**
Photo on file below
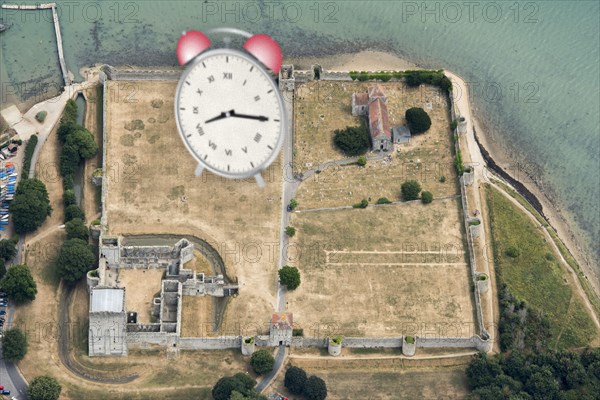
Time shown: **8:15**
